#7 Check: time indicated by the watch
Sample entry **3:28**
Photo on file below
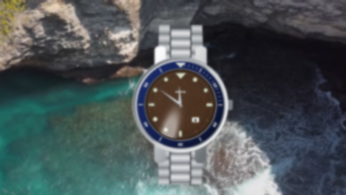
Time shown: **11:51**
